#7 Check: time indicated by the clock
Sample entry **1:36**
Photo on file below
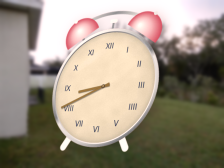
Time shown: **8:41**
